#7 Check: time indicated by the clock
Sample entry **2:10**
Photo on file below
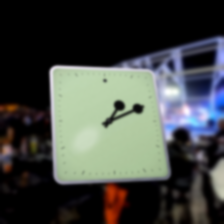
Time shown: **1:11**
